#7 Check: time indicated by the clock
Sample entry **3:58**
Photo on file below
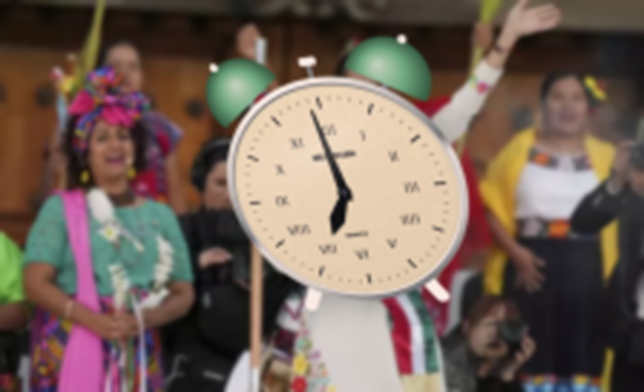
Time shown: **6:59**
